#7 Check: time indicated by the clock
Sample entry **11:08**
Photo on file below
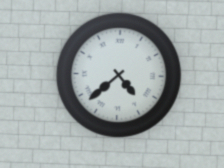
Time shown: **4:38**
